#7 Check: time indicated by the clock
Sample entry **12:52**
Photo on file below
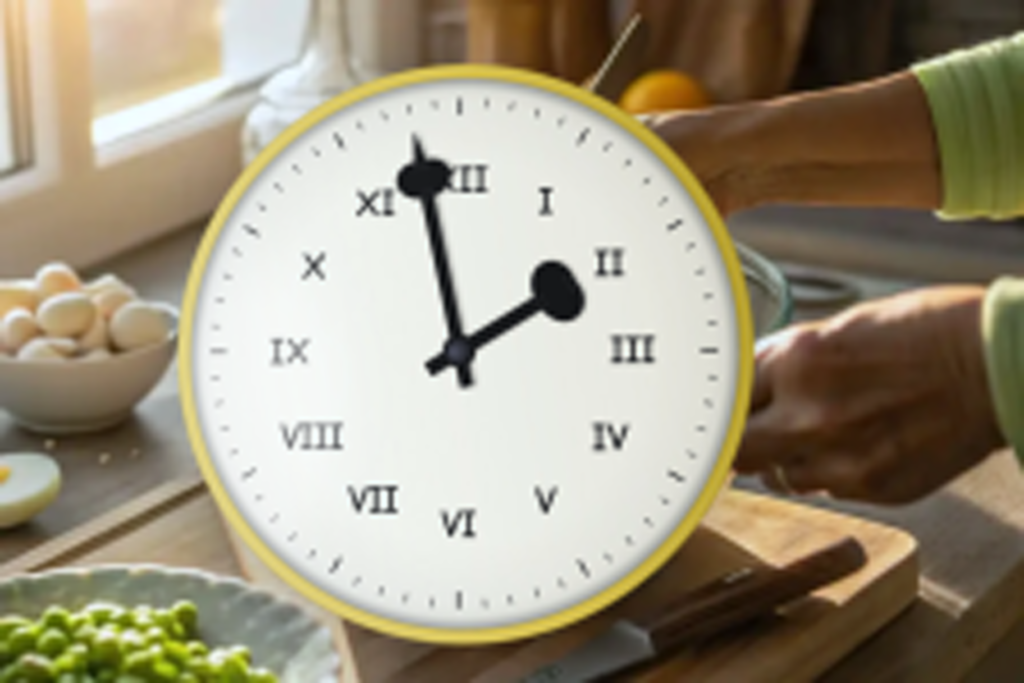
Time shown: **1:58**
